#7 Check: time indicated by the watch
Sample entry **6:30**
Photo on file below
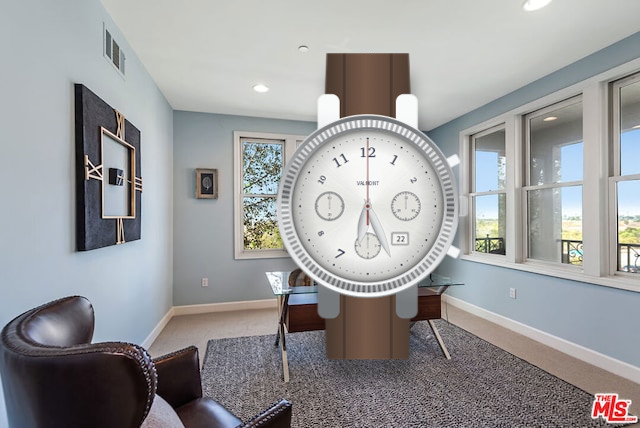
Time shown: **6:26**
